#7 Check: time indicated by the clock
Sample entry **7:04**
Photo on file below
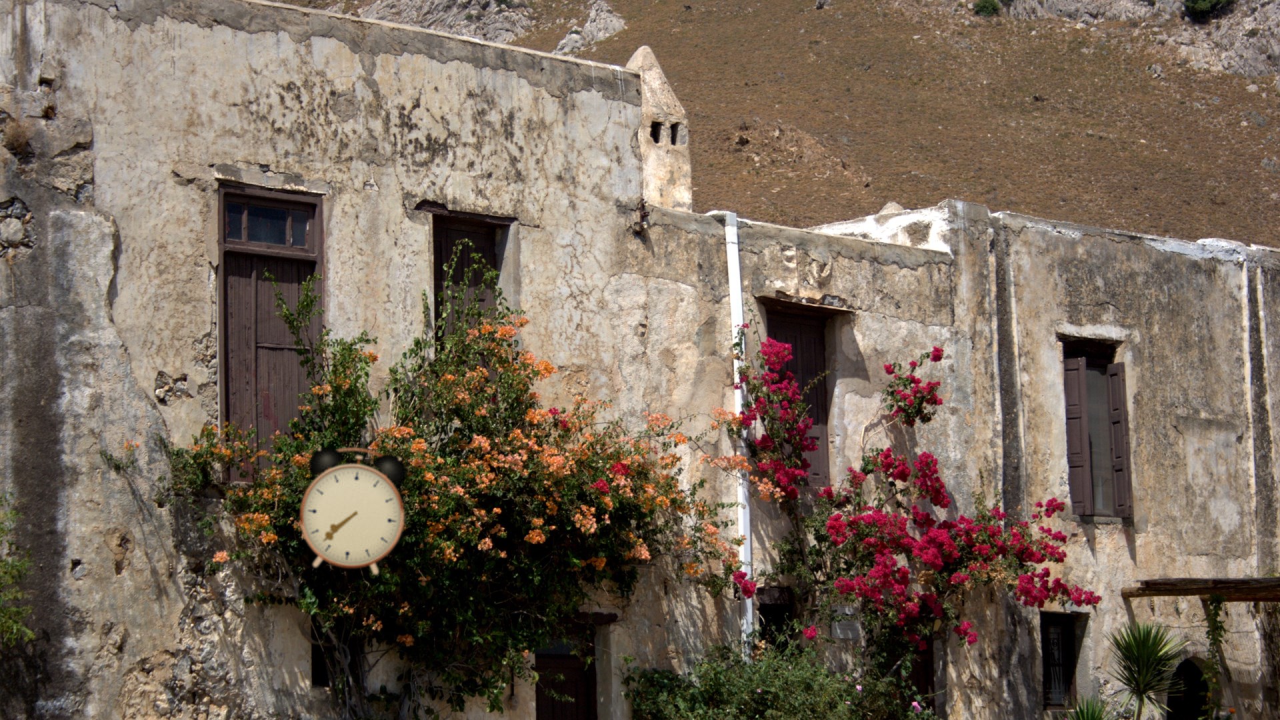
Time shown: **7:37**
